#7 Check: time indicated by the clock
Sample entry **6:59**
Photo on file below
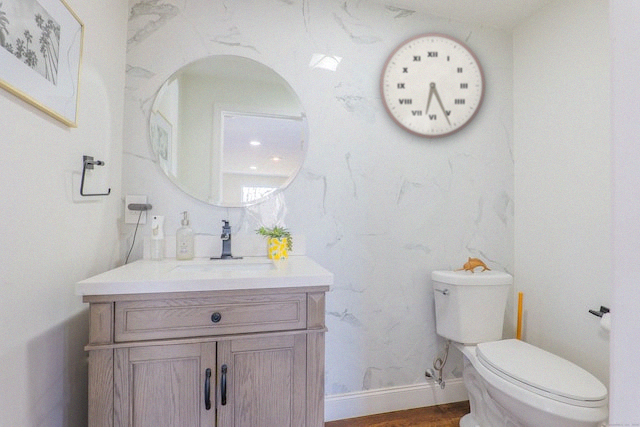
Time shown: **6:26**
